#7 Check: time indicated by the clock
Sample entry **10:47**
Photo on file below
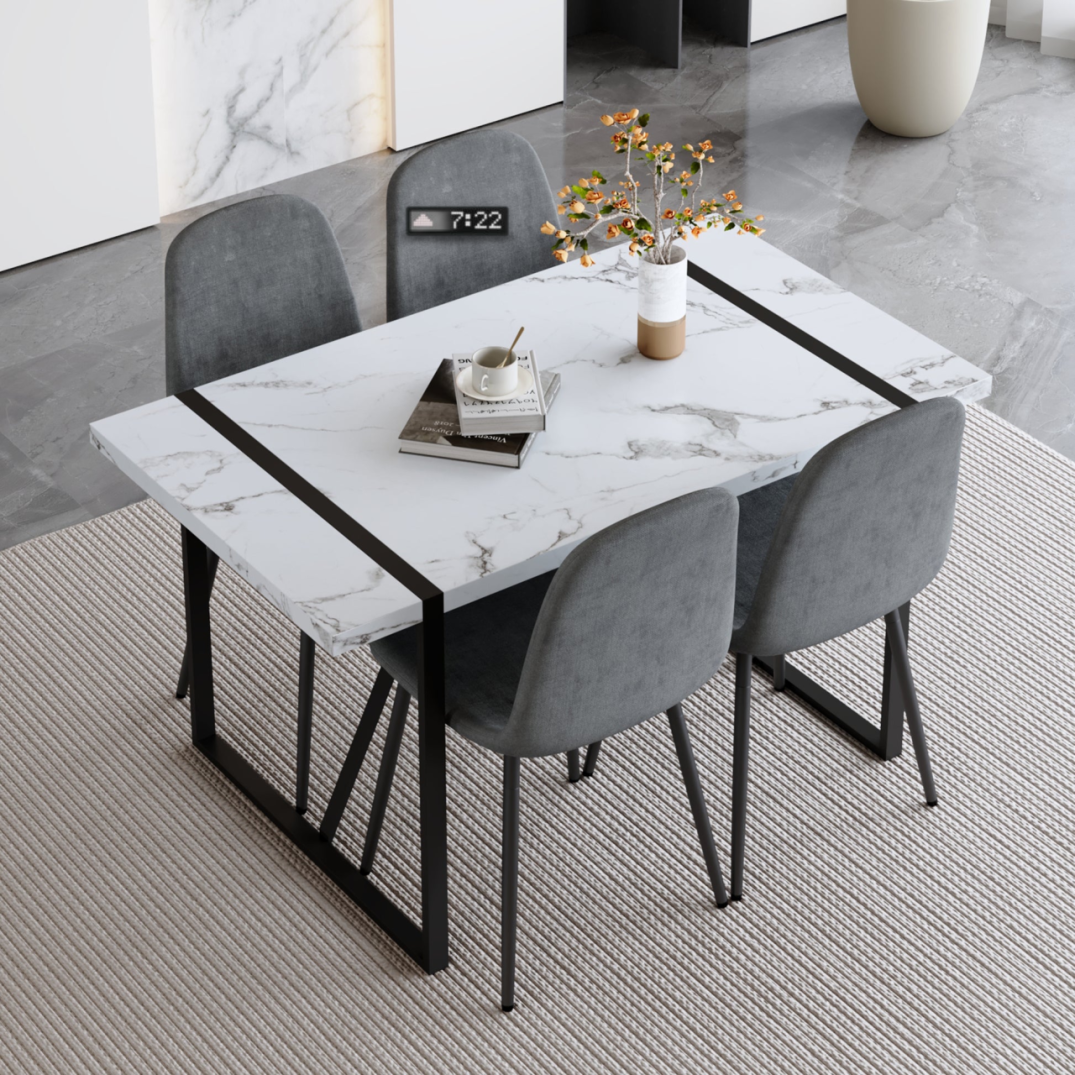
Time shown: **7:22**
